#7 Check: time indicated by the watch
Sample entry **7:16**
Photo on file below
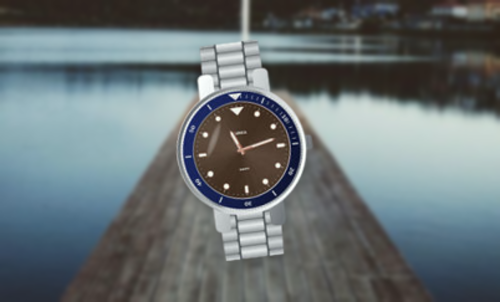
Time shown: **11:13**
